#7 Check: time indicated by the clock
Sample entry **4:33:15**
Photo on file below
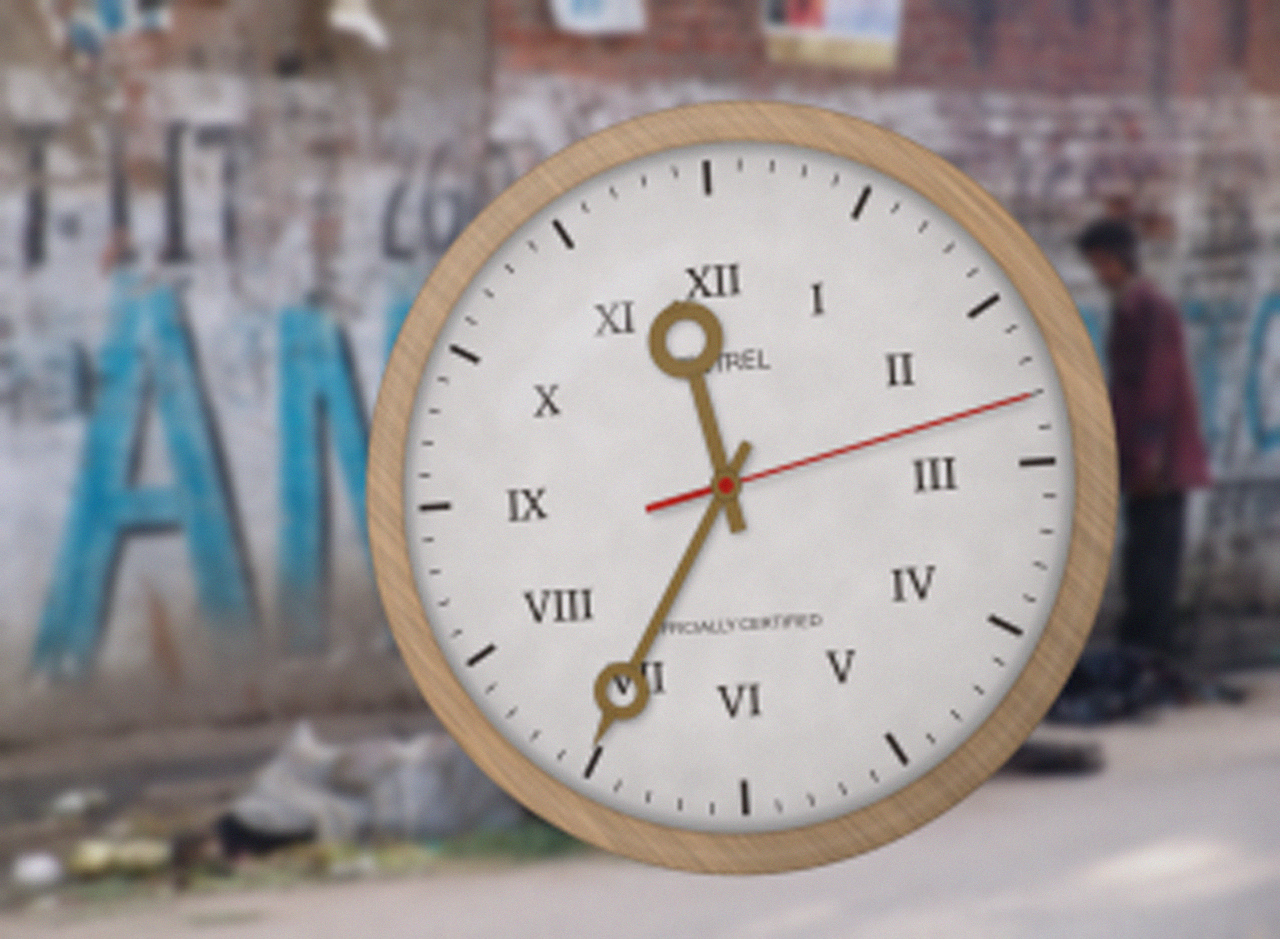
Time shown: **11:35:13**
